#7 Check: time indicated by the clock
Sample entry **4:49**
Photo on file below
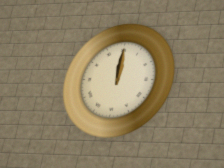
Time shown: **12:00**
